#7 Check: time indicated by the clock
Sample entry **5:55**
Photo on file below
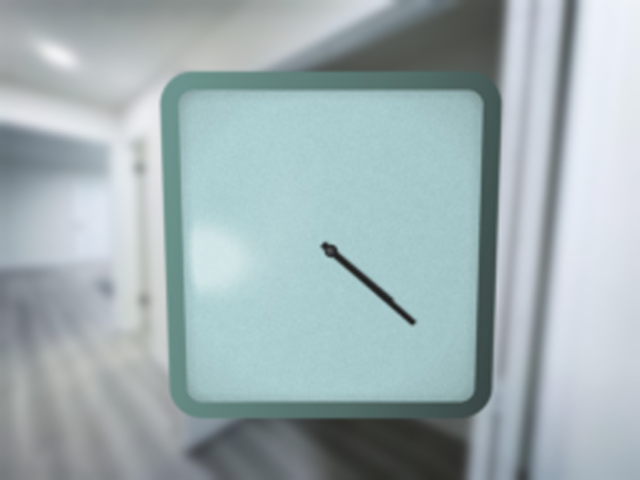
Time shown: **4:22**
